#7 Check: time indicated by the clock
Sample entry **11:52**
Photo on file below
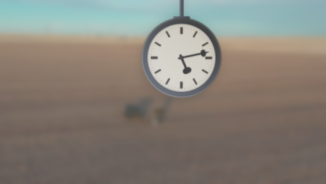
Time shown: **5:13**
